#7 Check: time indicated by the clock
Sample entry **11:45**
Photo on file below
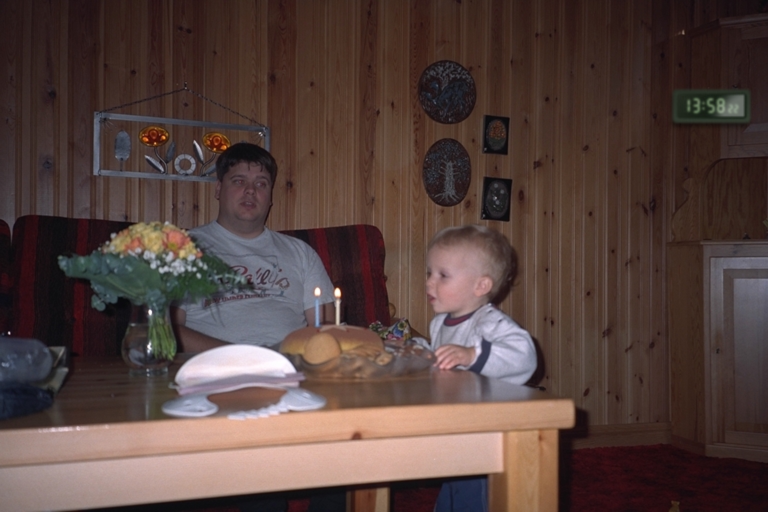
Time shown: **13:58**
